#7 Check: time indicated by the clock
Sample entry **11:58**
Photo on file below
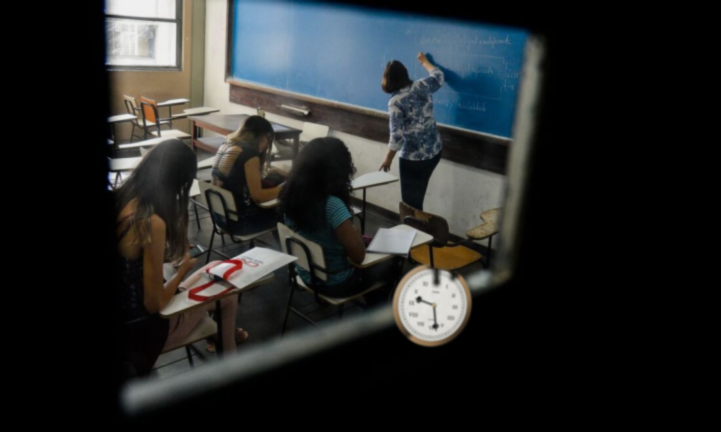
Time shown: **9:28**
